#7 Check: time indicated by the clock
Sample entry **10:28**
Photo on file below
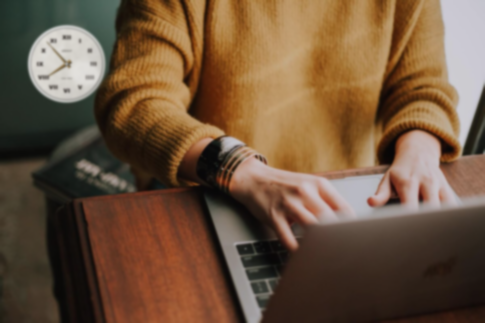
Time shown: **7:53**
